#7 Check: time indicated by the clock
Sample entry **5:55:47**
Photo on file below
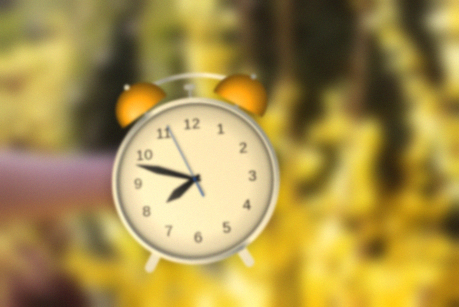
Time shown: **7:47:56**
